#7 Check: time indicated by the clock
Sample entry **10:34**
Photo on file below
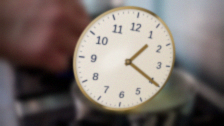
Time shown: **1:20**
